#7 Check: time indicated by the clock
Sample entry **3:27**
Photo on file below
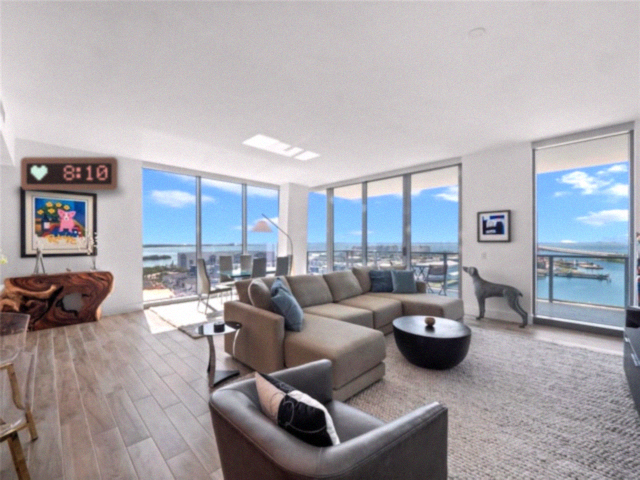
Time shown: **8:10**
